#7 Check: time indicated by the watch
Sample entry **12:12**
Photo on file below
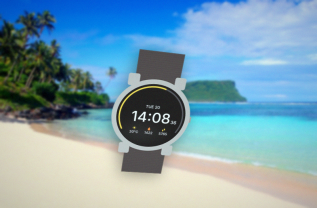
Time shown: **14:08**
